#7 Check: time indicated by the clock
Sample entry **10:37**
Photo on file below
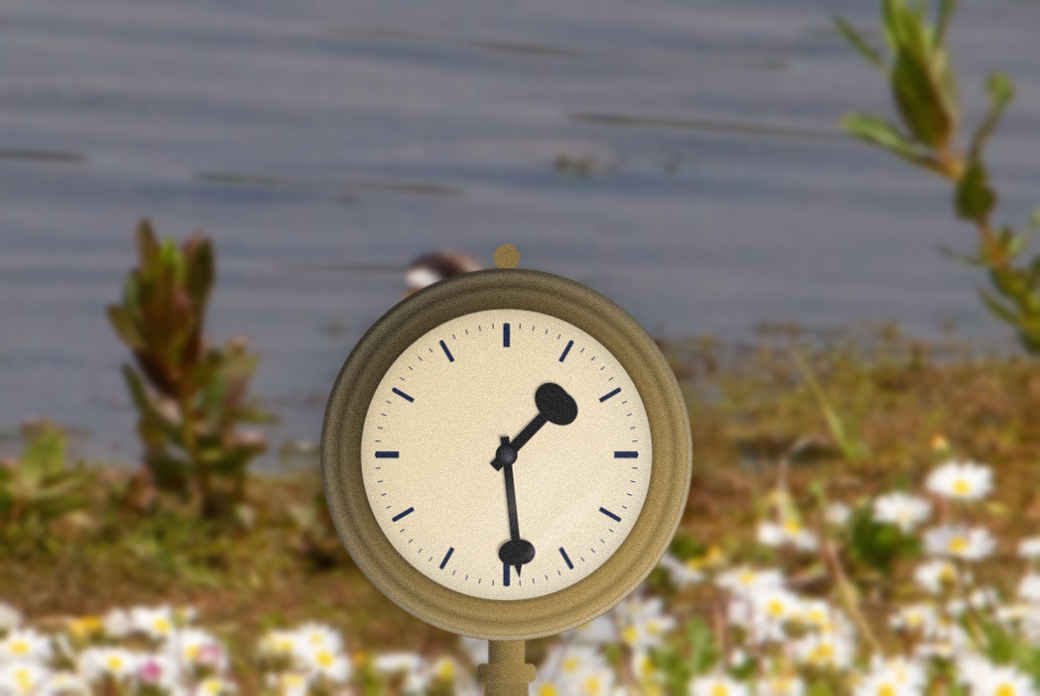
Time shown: **1:29**
